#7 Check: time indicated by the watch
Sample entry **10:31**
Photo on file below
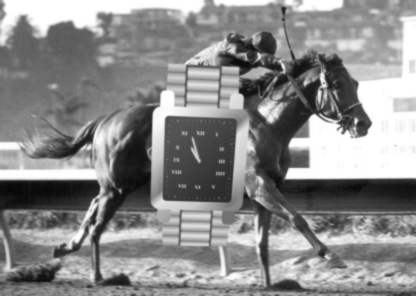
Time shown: **10:57**
